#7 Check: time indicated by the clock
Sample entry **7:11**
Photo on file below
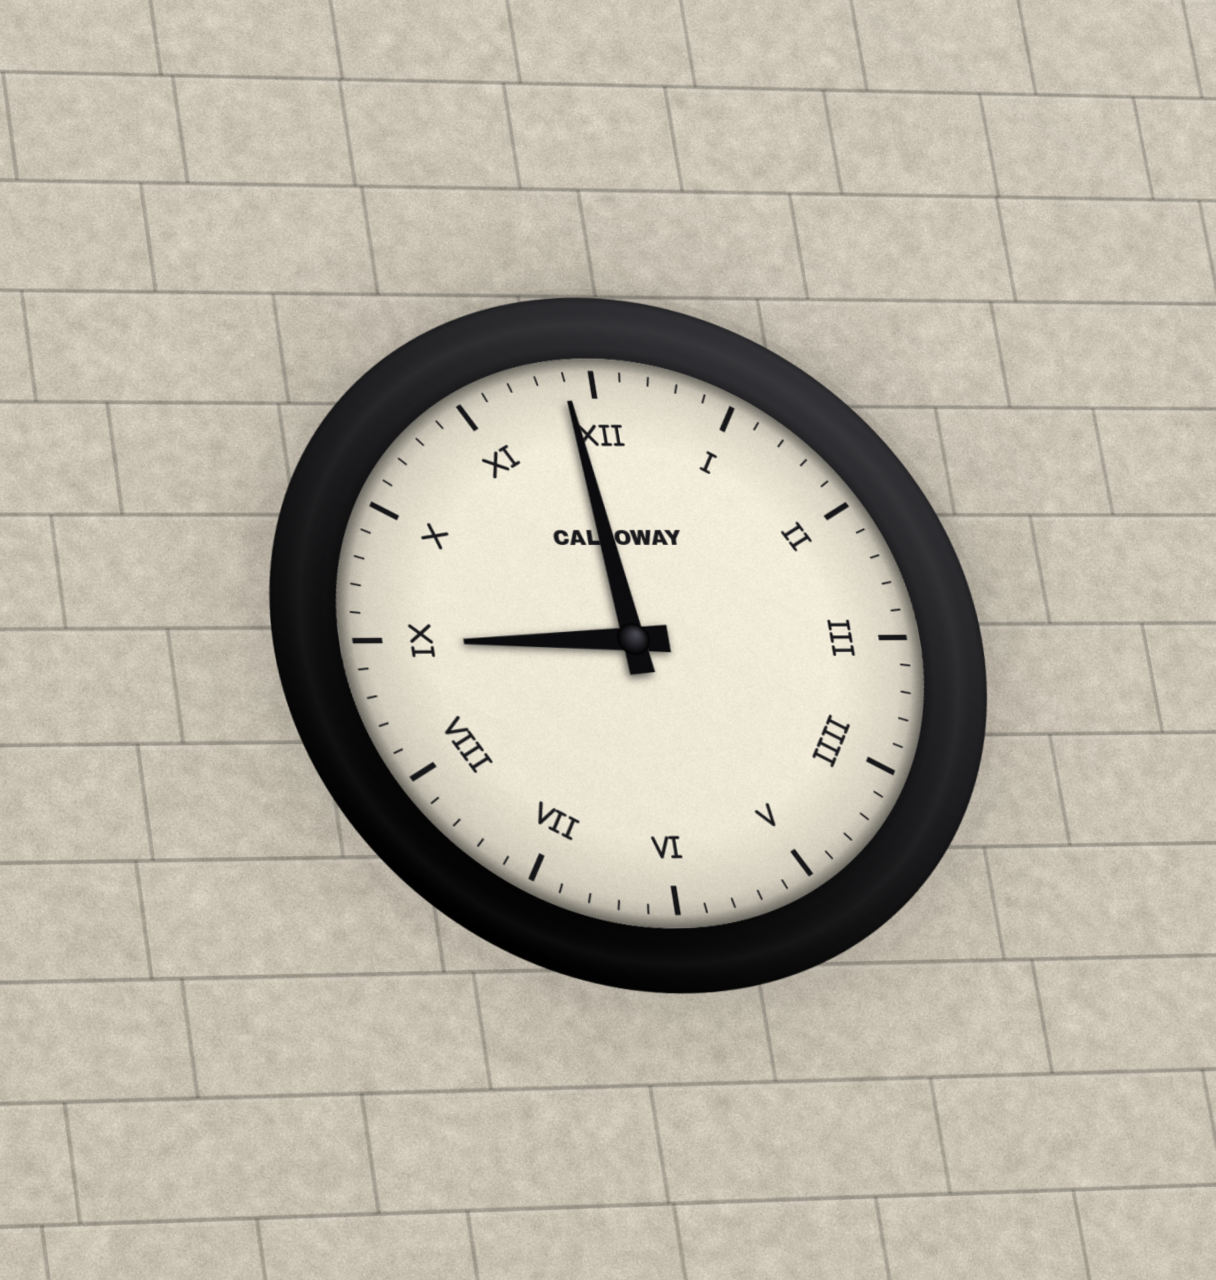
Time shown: **8:59**
